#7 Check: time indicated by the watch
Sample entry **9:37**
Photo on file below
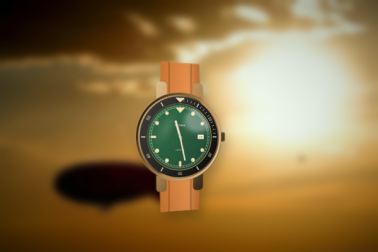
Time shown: **11:28**
